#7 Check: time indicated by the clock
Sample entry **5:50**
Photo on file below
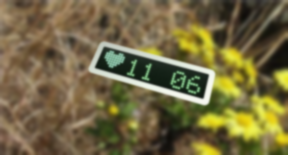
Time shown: **11:06**
